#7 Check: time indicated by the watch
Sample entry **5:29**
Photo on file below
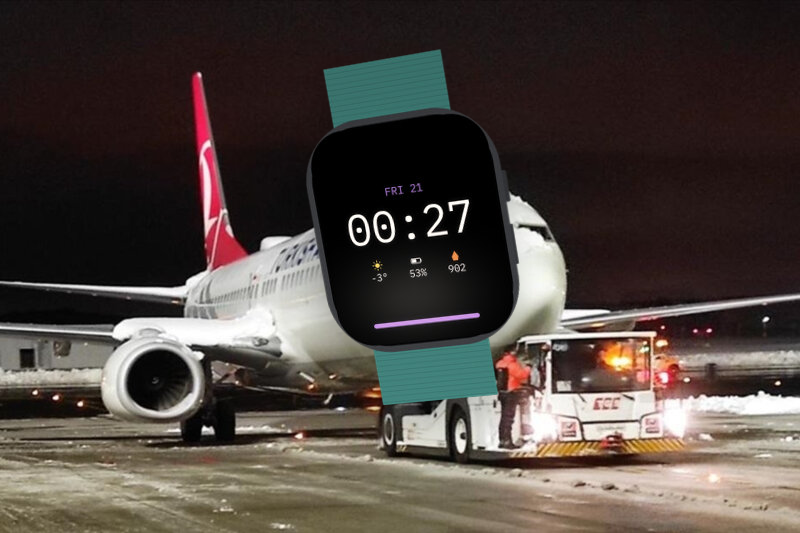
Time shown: **0:27**
